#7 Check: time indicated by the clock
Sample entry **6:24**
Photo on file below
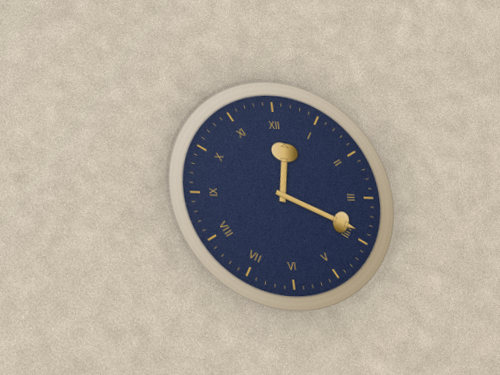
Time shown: **12:19**
